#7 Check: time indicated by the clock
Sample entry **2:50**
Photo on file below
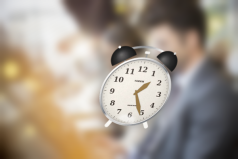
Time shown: **1:26**
